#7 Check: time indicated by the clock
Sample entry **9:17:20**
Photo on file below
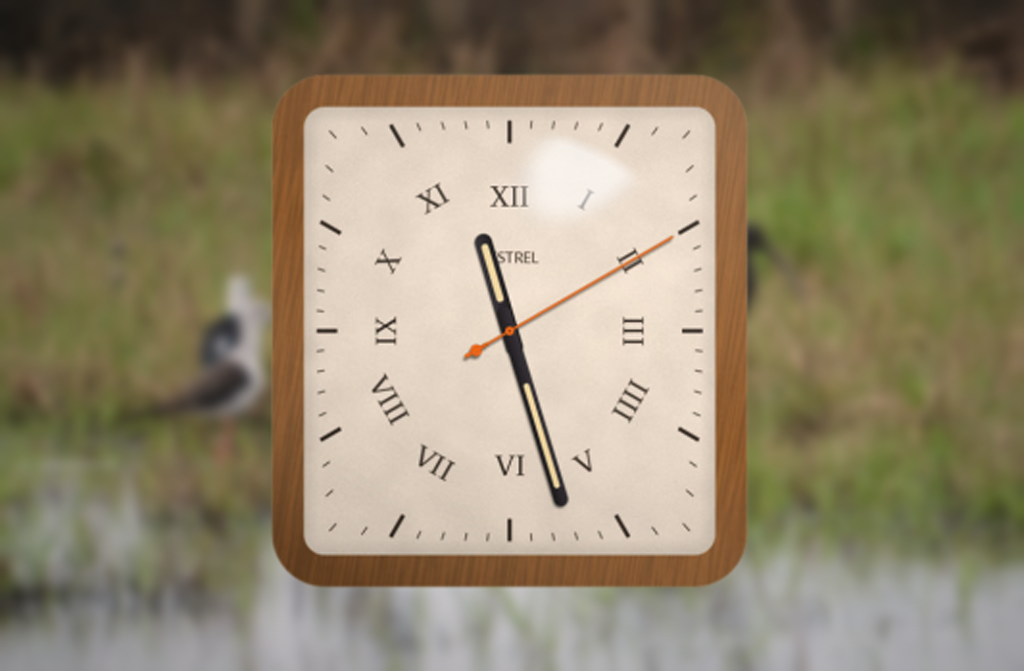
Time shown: **11:27:10**
